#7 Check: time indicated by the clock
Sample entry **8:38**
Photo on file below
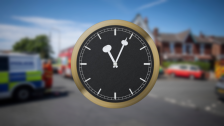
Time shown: **11:04**
